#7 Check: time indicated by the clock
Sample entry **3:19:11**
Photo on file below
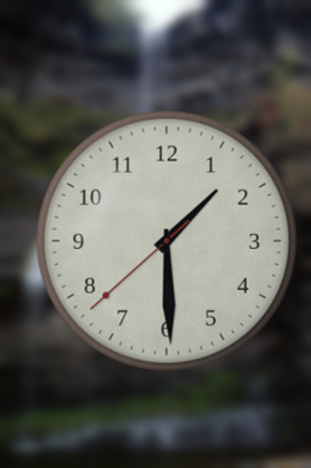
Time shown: **1:29:38**
